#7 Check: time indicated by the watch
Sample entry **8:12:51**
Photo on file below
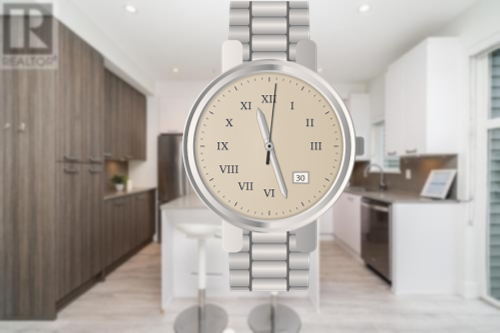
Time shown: **11:27:01**
